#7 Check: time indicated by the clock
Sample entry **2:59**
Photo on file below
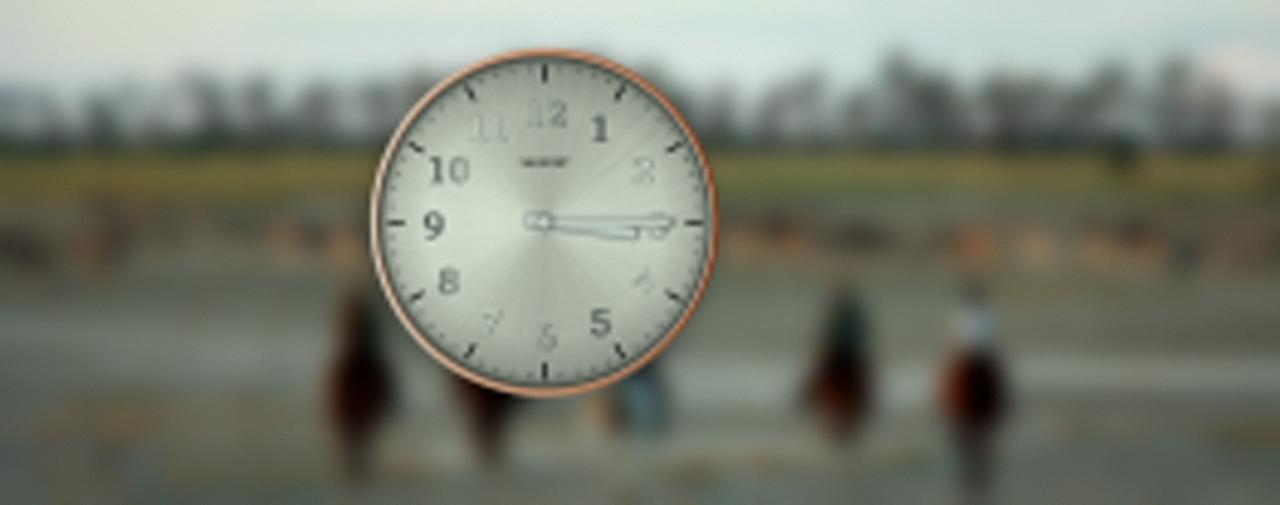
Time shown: **3:15**
